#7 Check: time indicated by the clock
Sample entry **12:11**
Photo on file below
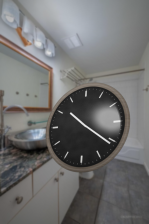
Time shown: **10:21**
